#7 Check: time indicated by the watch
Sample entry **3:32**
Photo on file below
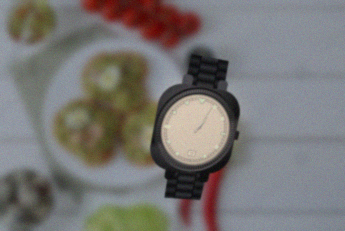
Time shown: **1:04**
